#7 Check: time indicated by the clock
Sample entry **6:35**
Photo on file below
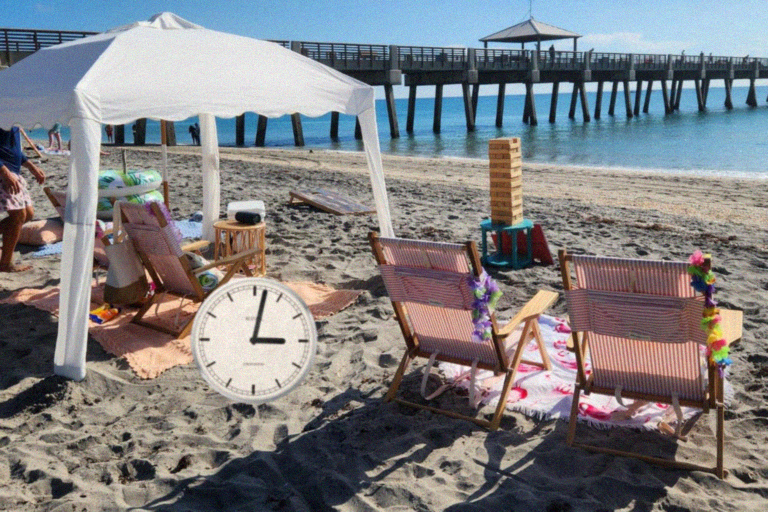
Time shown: **3:02**
